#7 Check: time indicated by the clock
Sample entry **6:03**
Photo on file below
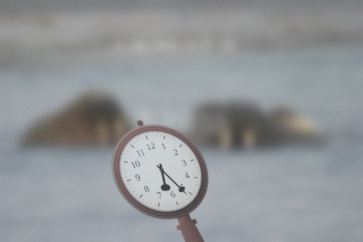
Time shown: **6:26**
